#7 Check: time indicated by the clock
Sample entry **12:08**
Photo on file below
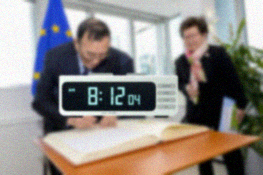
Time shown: **8:12**
